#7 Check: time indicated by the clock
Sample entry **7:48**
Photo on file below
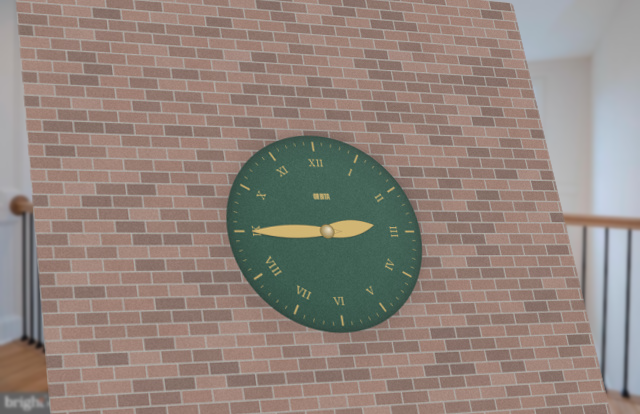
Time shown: **2:45**
